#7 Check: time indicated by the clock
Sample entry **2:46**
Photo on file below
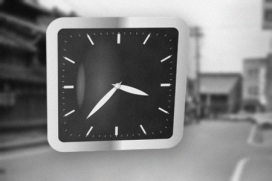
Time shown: **3:37**
